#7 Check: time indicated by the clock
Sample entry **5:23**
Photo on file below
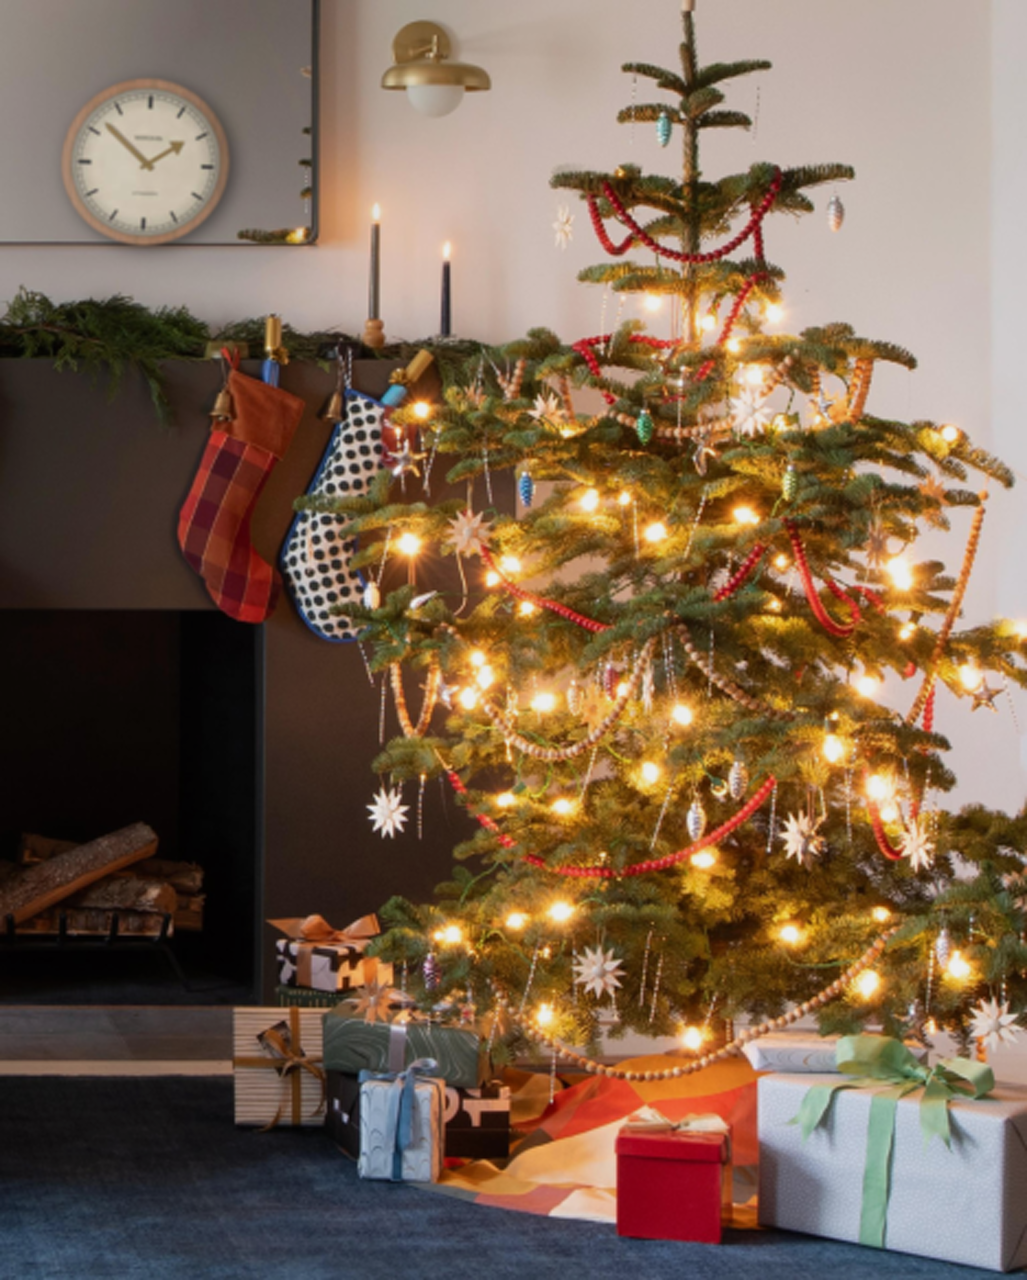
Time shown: **1:52**
